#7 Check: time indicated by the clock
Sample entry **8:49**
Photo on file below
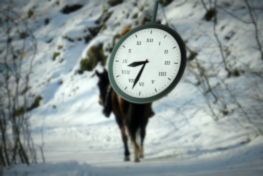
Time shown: **8:33**
